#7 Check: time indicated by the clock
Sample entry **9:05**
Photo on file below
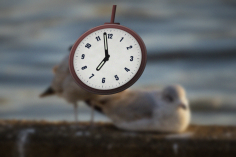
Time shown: **6:58**
